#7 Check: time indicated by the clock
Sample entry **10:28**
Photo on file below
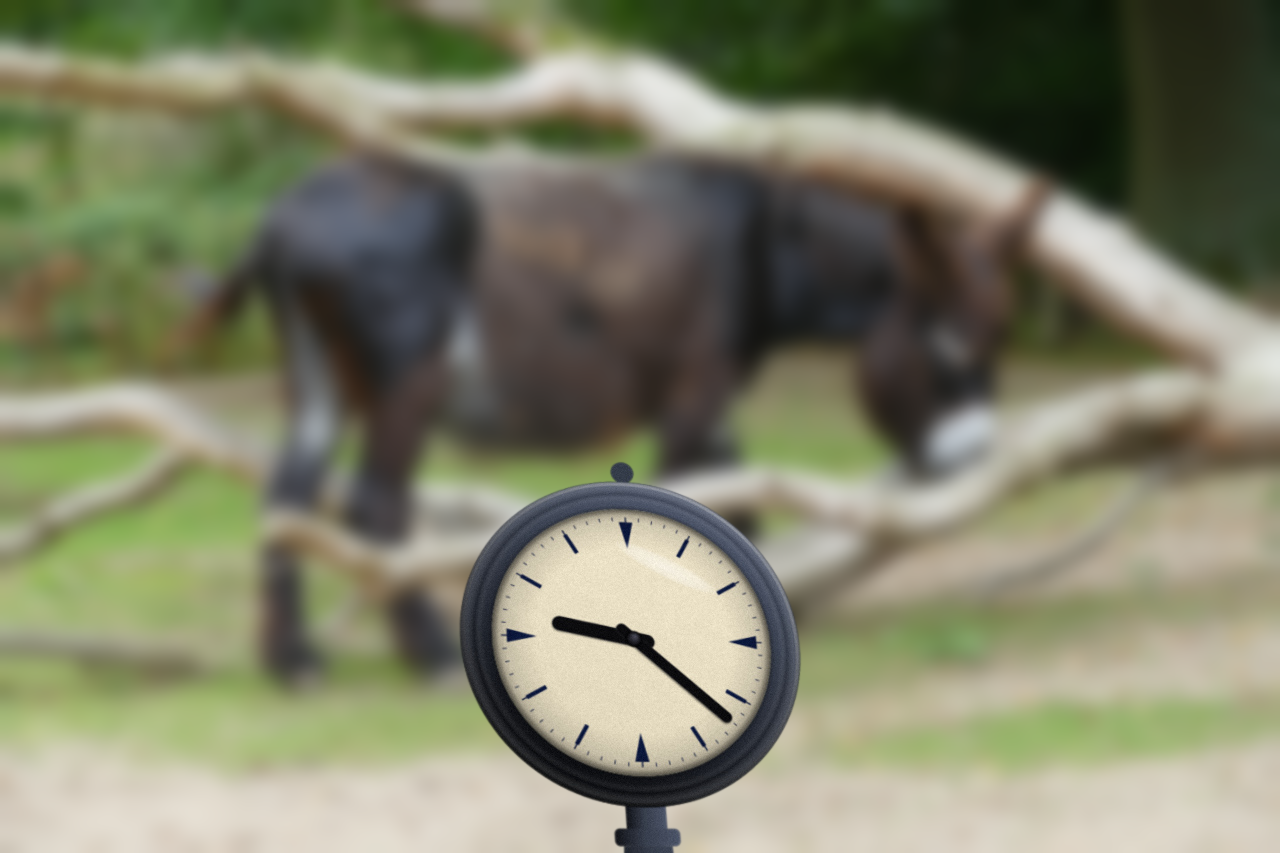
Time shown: **9:22**
